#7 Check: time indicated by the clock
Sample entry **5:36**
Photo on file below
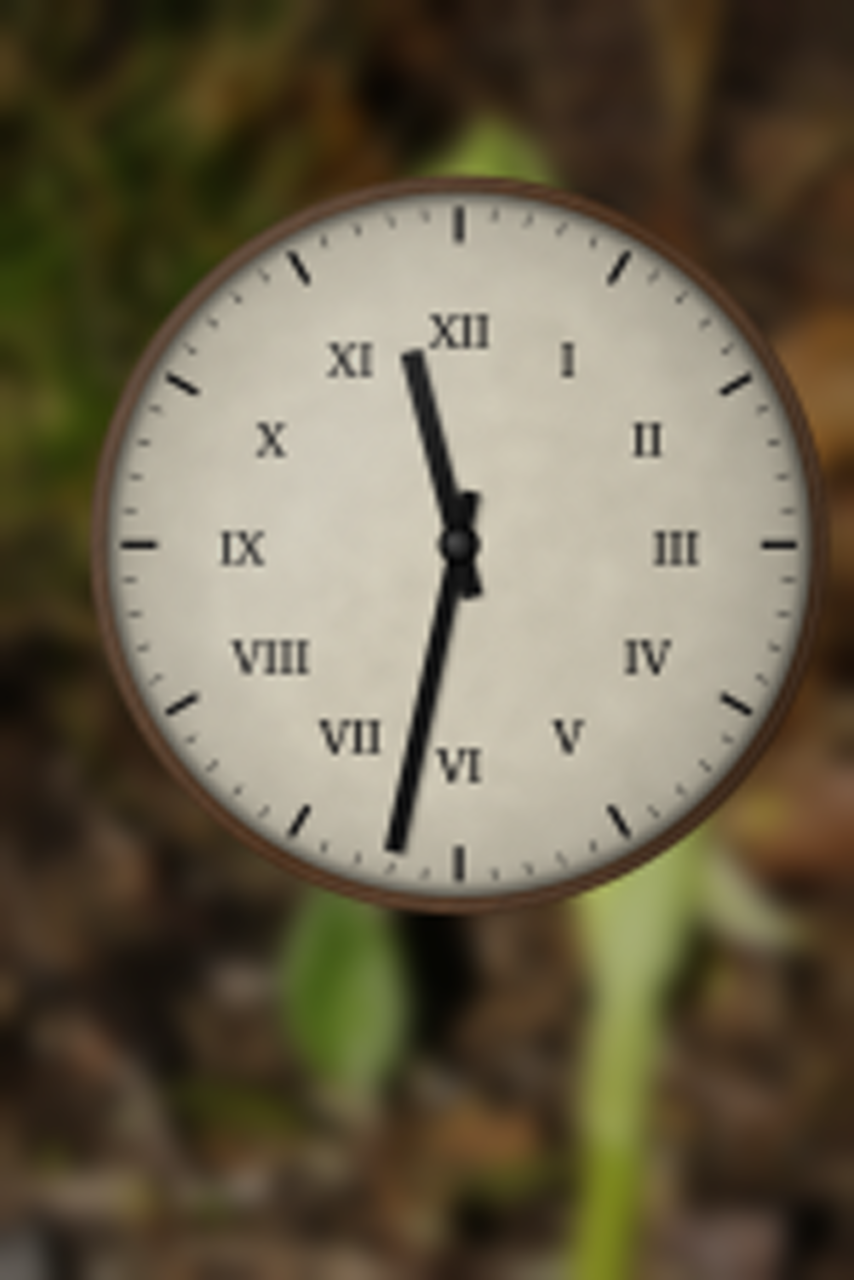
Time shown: **11:32**
